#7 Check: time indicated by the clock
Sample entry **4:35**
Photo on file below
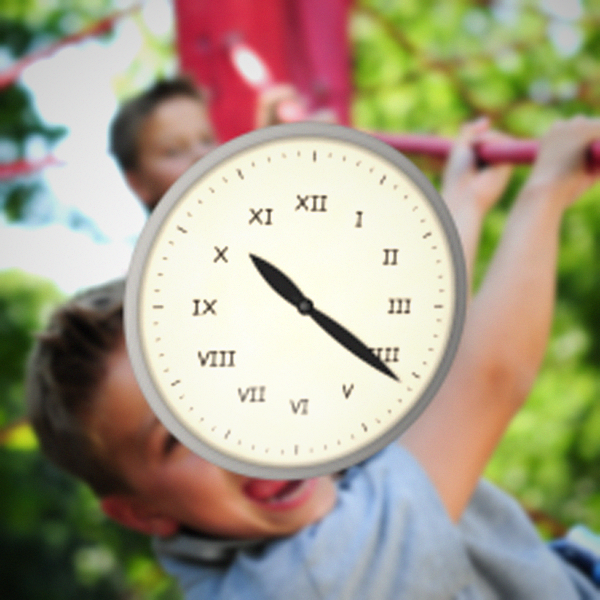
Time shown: **10:21**
